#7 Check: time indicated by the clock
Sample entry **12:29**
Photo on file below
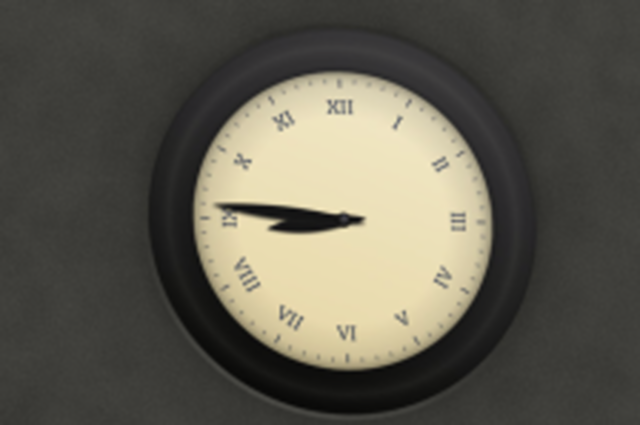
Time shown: **8:46**
